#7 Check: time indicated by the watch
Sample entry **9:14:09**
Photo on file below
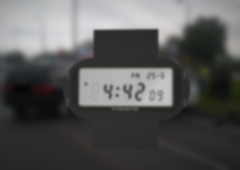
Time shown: **4:42:09**
